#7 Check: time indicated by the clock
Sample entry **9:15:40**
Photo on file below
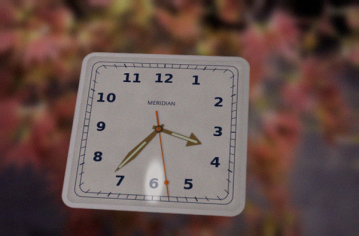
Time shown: **3:36:28**
